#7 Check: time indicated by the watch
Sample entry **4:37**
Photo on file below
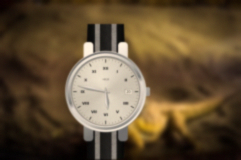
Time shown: **5:47**
